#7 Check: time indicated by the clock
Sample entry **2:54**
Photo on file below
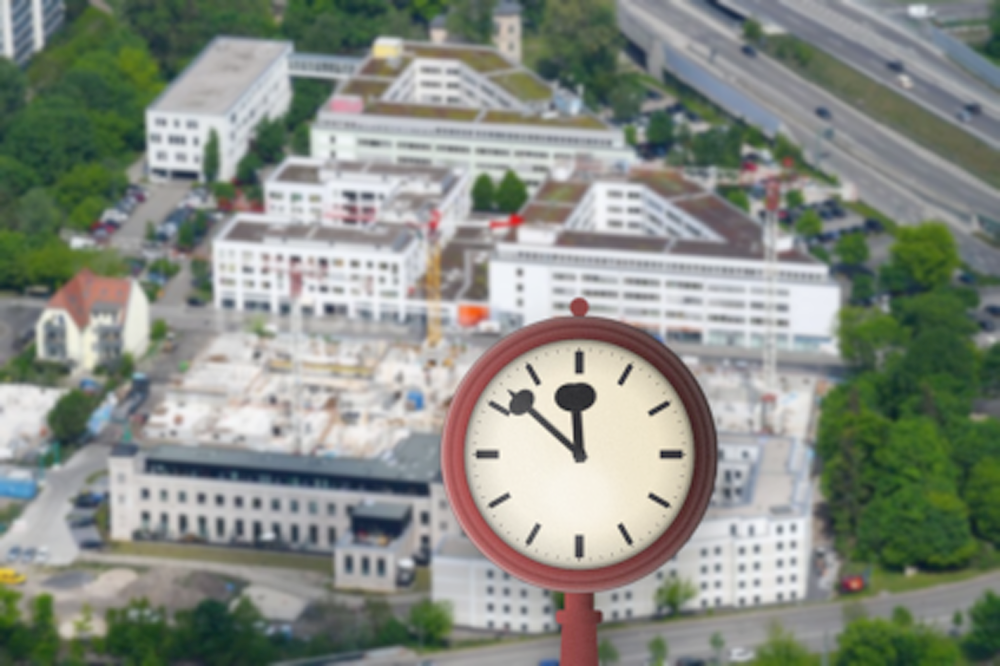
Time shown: **11:52**
